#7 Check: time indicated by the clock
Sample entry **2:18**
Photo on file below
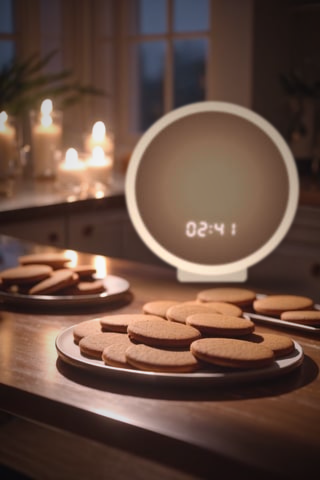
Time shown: **2:41**
